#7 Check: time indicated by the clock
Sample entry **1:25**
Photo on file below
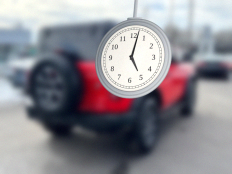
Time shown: **5:02**
